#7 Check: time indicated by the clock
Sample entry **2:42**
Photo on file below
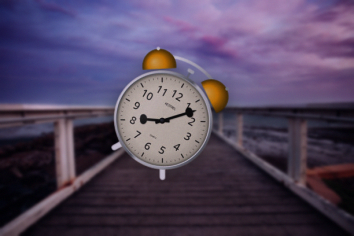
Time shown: **8:07**
